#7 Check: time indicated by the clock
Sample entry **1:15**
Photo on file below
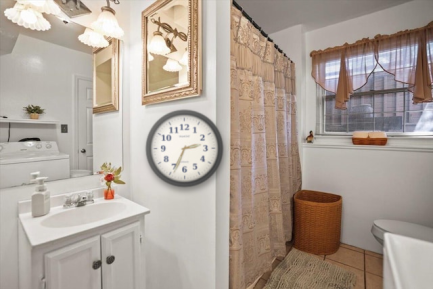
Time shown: **2:34**
